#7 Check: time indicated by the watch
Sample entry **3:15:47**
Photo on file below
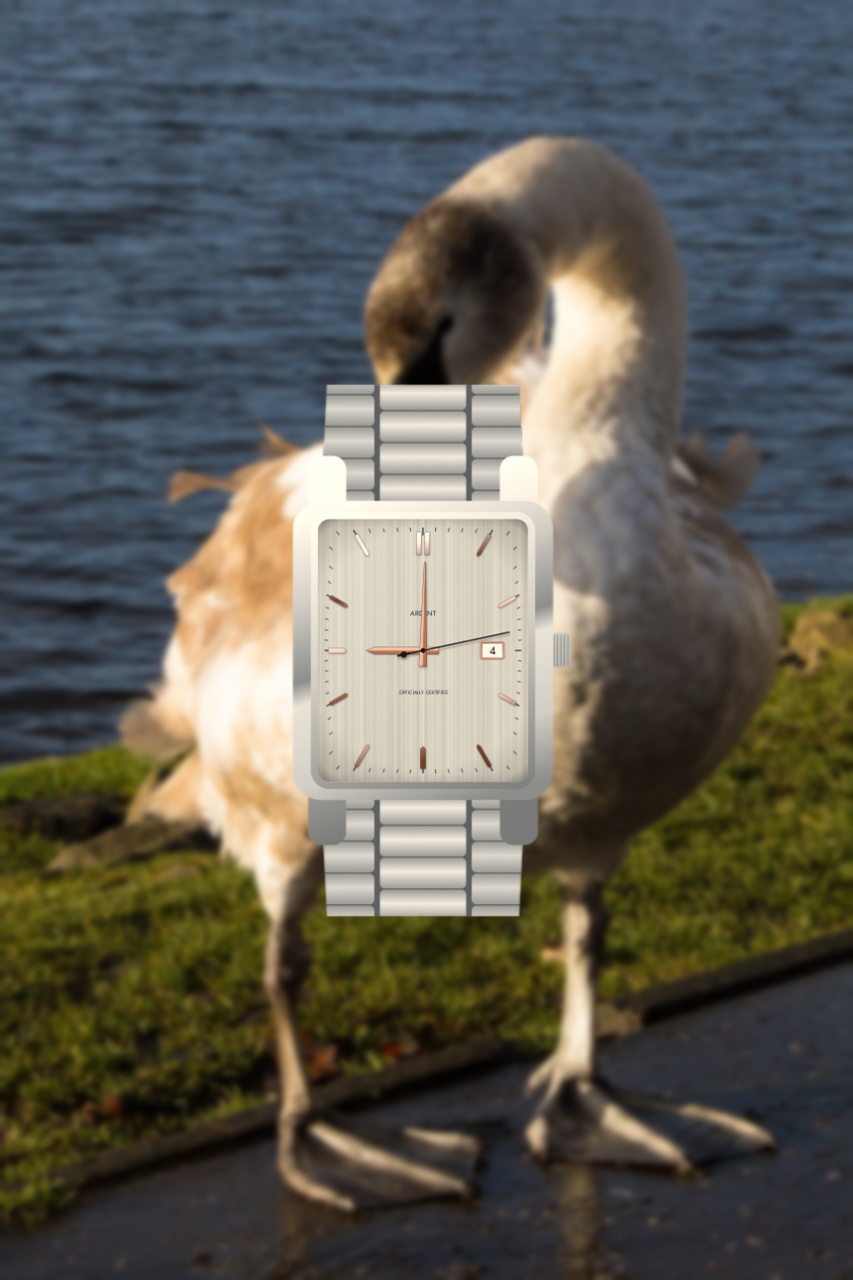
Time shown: **9:00:13**
